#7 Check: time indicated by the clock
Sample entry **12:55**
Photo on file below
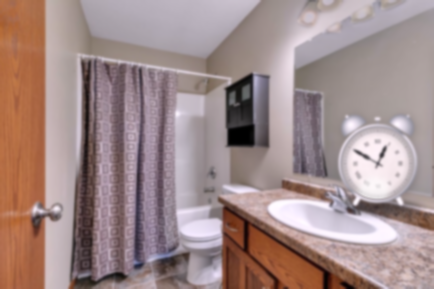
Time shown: **12:50**
